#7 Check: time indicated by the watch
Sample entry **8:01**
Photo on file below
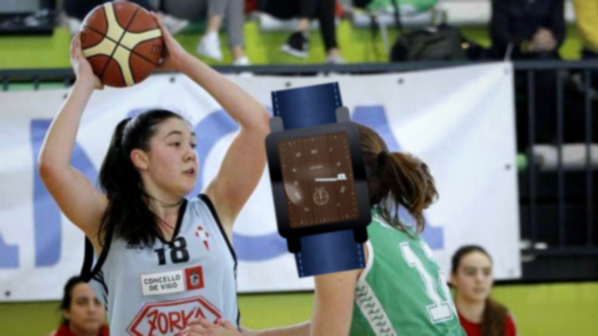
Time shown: **3:16**
